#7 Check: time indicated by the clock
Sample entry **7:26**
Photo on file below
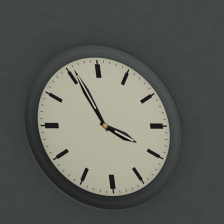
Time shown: **3:56**
